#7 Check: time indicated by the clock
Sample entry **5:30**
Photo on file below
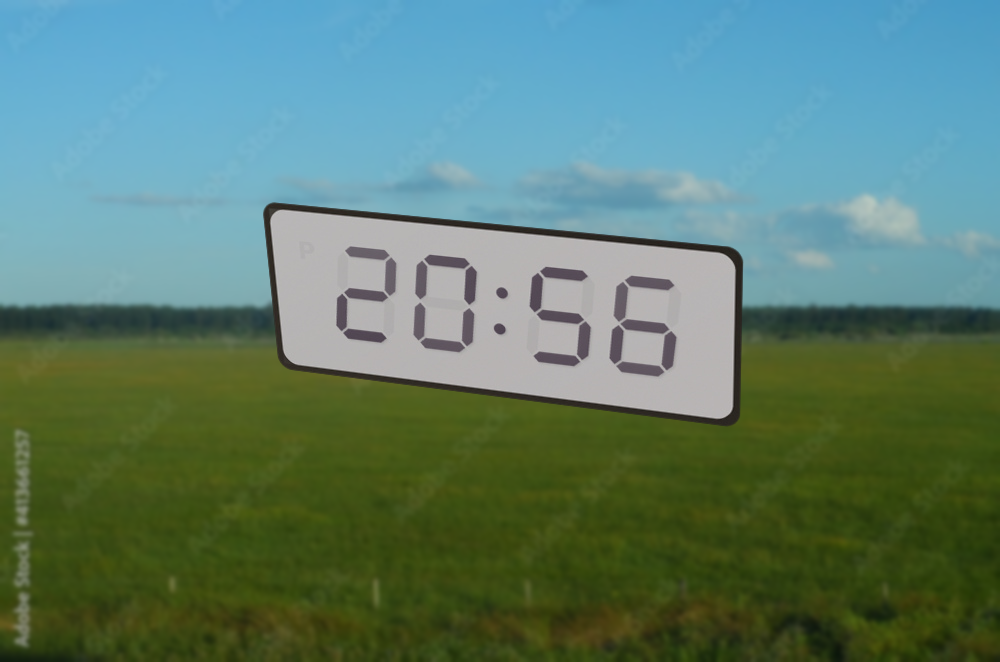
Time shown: **20:56**
